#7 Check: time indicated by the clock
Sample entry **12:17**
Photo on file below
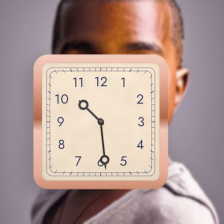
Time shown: **10:29**
